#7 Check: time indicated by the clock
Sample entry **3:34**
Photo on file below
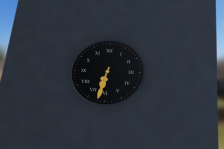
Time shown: **6:32**
